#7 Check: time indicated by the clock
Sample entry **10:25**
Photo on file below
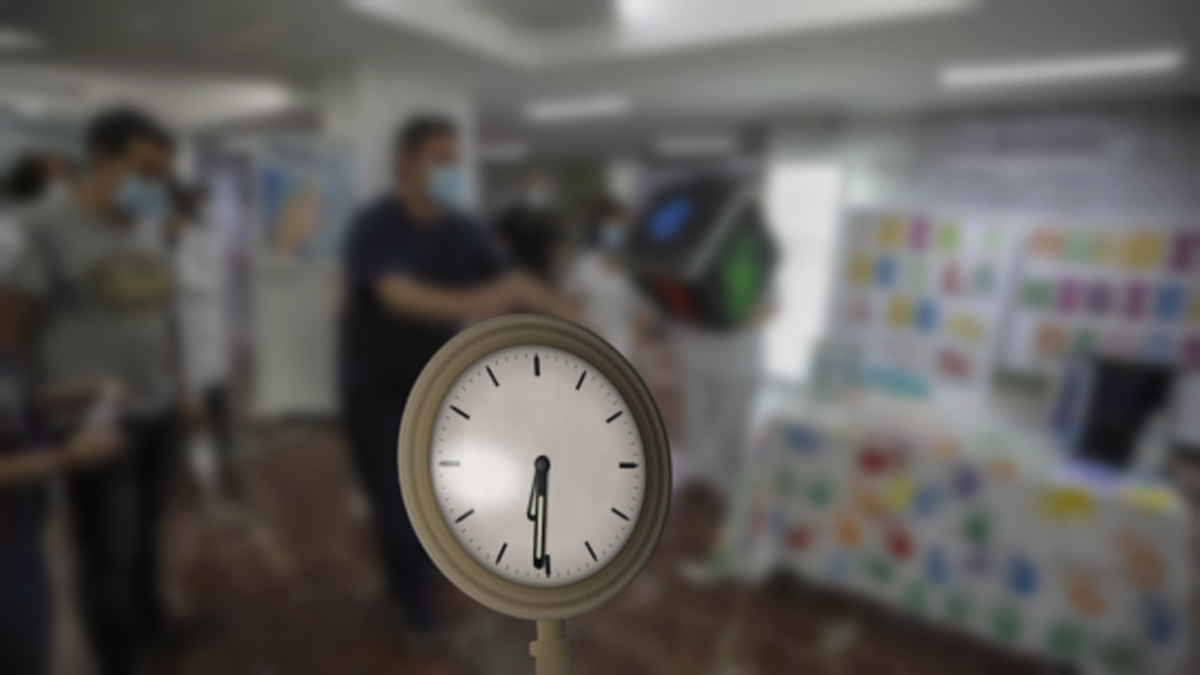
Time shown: **6:31**
